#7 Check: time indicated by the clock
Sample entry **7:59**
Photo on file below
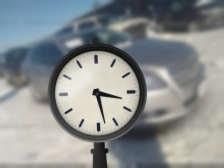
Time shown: **3:28**
